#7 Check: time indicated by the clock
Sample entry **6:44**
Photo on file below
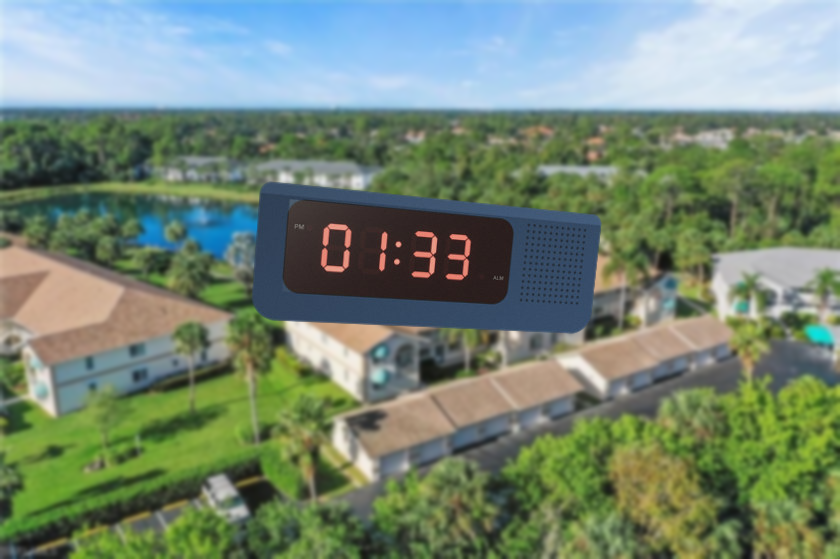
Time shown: **1:33**
